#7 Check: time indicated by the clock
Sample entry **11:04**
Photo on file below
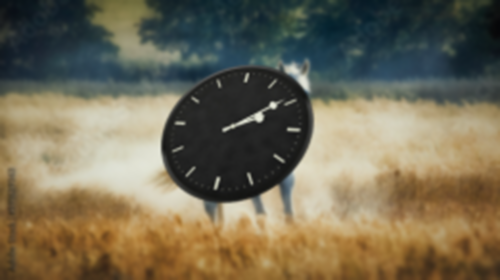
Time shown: **2:09**
